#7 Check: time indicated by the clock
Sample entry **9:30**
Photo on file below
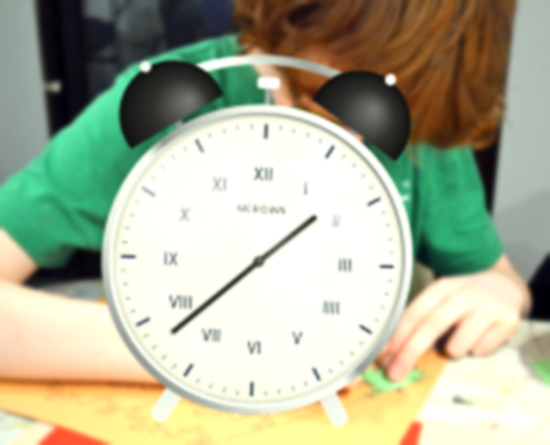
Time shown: **1:38**
